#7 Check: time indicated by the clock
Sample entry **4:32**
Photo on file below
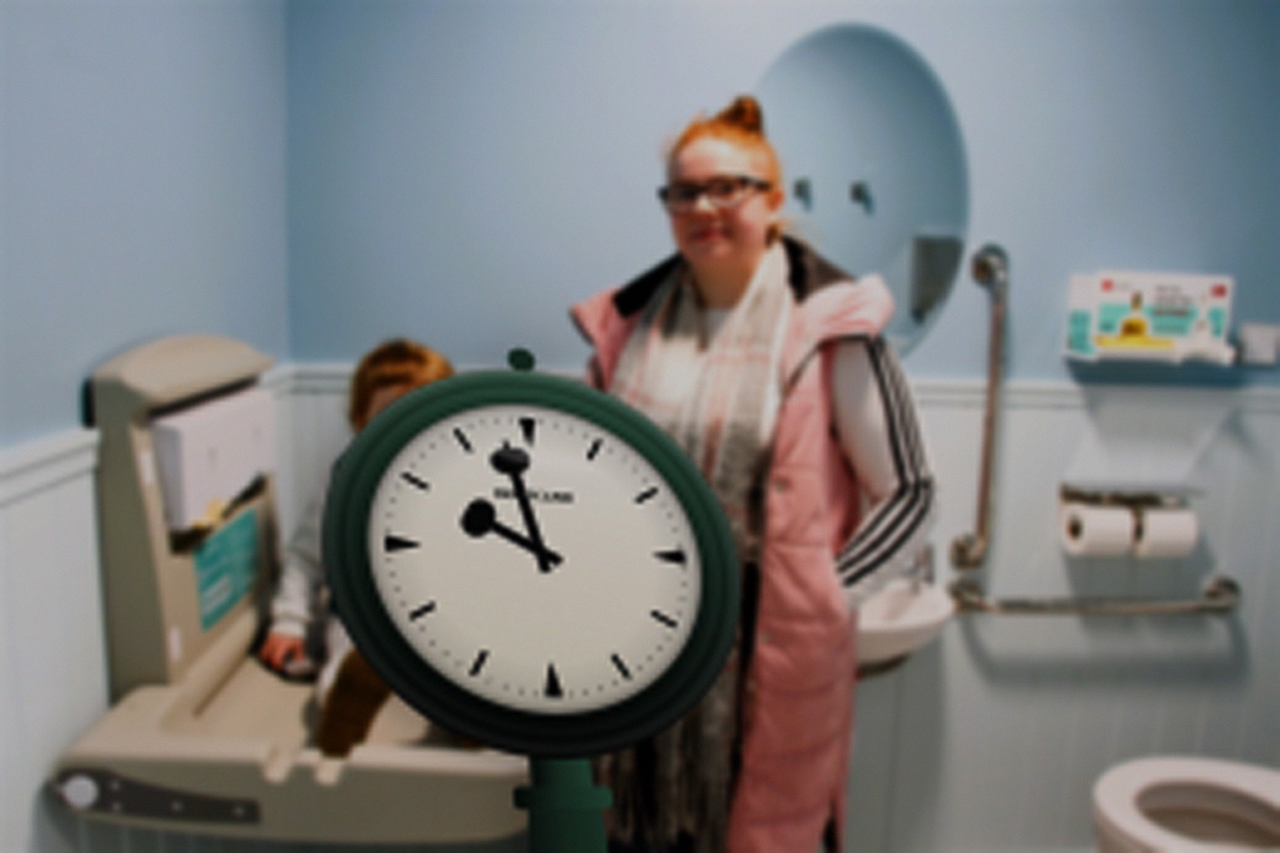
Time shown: **9:58**
